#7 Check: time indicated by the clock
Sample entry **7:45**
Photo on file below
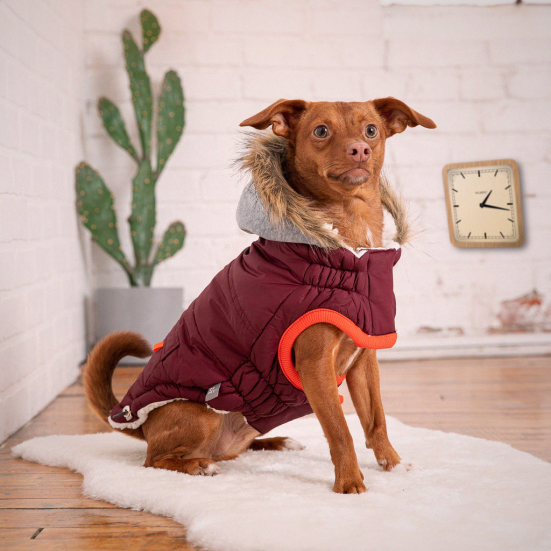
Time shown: **1:17**
